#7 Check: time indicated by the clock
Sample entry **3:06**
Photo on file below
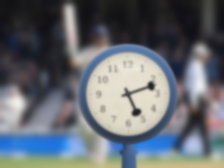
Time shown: **5:12**
